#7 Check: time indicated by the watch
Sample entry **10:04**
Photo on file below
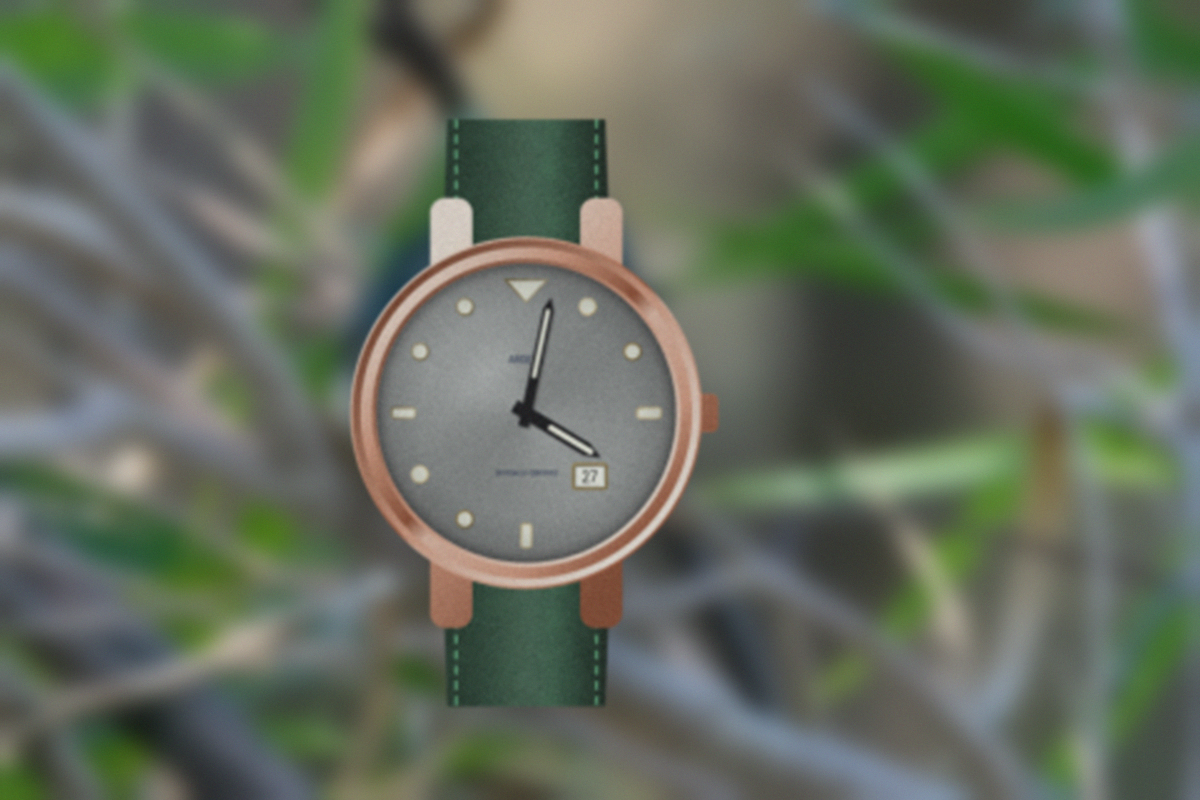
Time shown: **4:02**
